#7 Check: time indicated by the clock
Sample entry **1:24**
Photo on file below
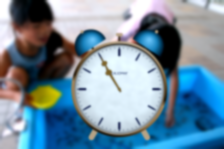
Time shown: **10:55**
